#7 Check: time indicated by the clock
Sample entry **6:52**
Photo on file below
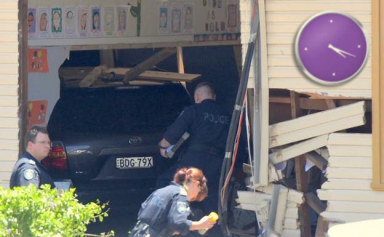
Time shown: **4:19**
